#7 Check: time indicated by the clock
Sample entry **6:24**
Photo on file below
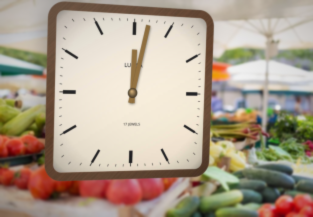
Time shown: **12:02**
